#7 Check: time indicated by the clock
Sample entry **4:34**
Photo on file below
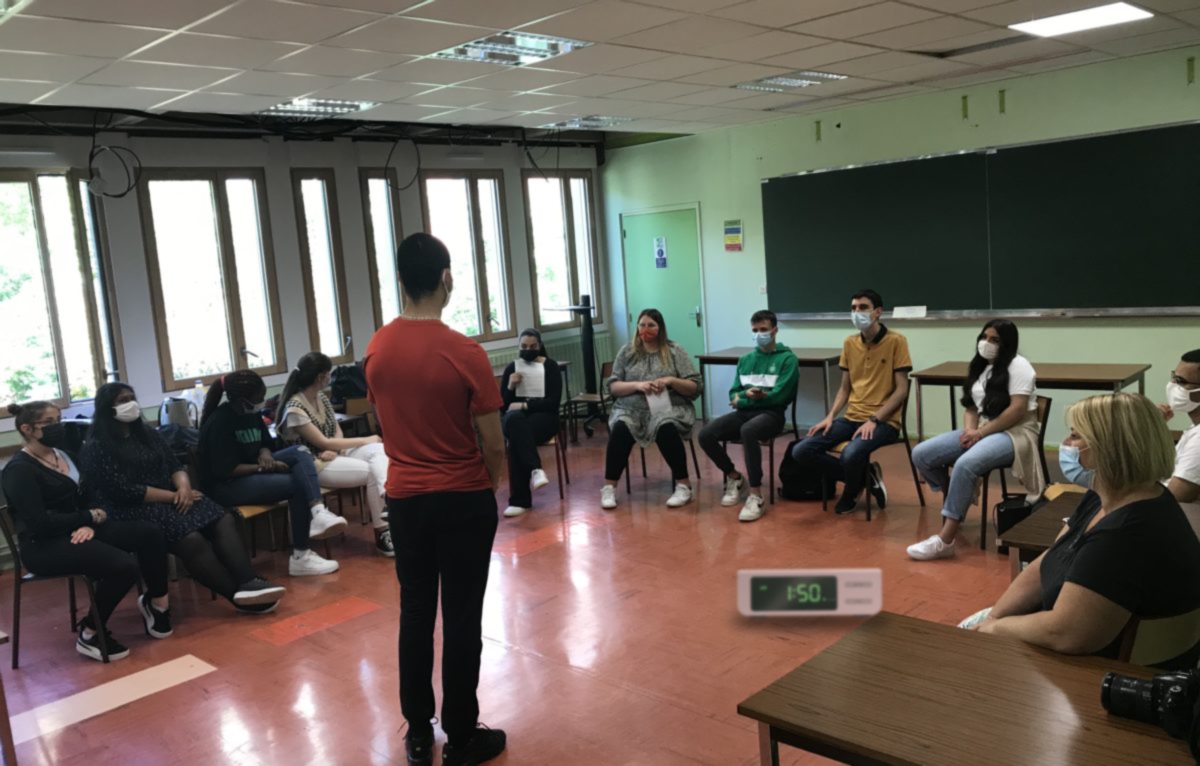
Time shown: **1:50**
